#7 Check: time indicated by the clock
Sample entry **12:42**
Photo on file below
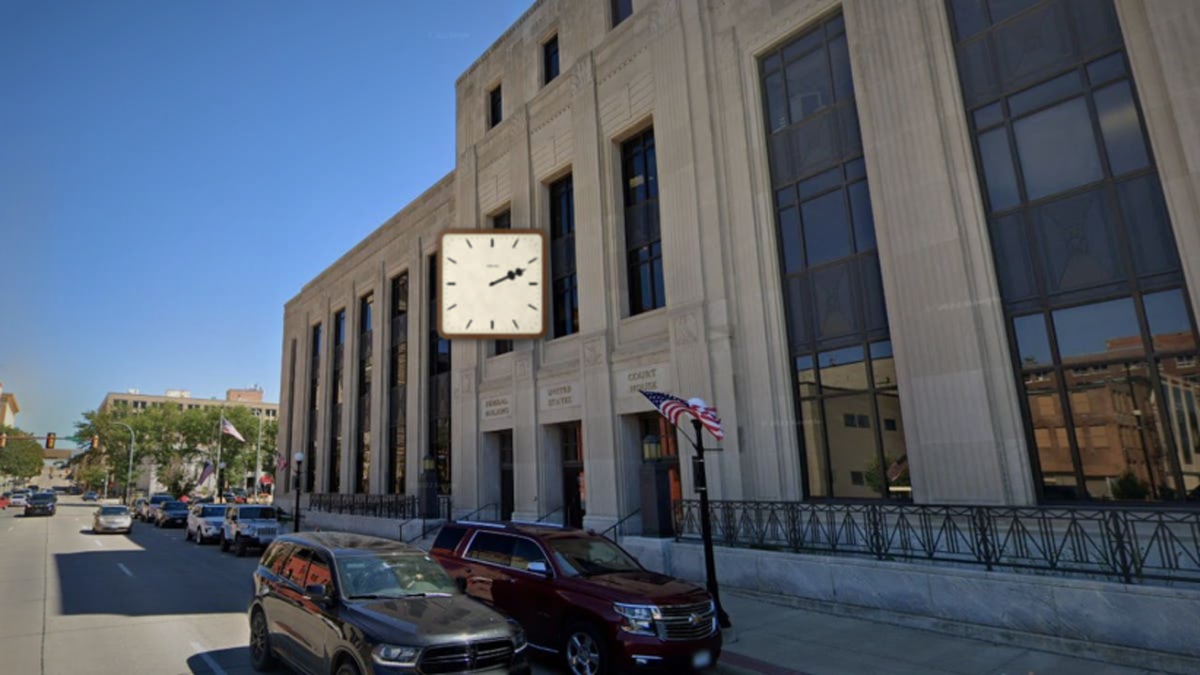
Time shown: **2:11**
